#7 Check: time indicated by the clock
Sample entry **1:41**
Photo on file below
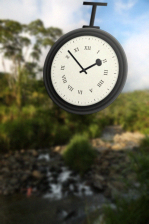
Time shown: **1:52**
